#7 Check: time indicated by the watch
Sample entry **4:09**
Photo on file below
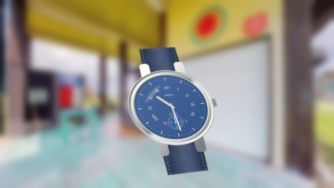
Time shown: **10:29**
